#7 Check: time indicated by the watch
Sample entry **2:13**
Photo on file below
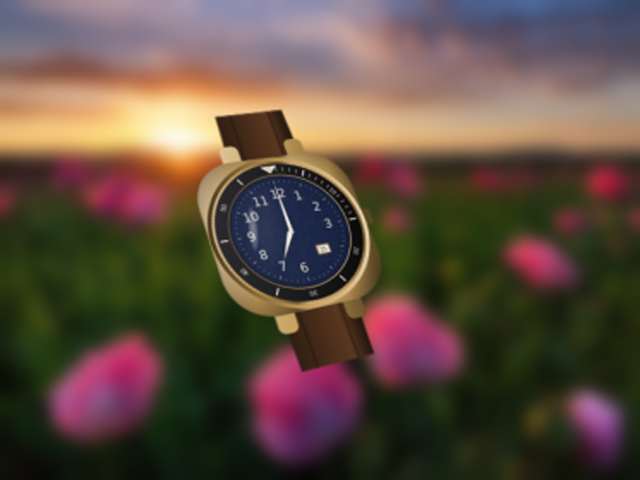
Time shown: **7:00**
